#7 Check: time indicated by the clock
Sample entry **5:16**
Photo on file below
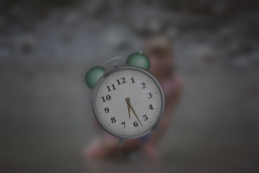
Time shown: **6:28**
